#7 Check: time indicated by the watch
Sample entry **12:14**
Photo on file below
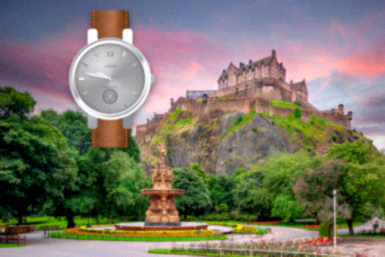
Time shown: **9:47**
